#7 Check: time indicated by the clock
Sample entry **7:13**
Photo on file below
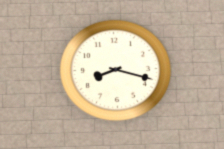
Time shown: **8:18**
